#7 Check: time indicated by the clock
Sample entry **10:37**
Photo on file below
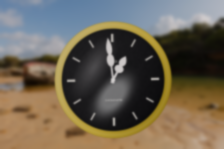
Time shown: **12:59**
